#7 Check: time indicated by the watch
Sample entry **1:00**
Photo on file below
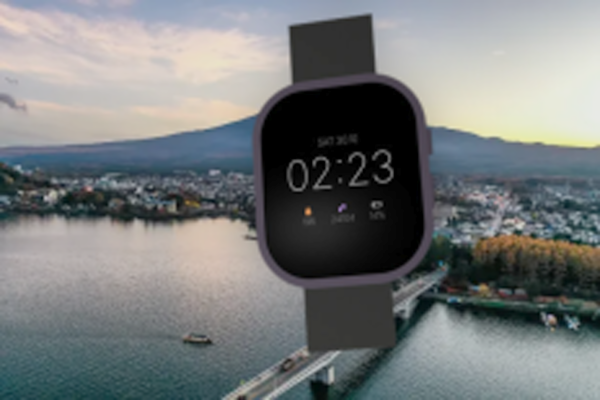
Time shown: **2:23**
